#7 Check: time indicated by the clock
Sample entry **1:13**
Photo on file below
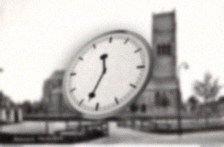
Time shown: **11:33**
